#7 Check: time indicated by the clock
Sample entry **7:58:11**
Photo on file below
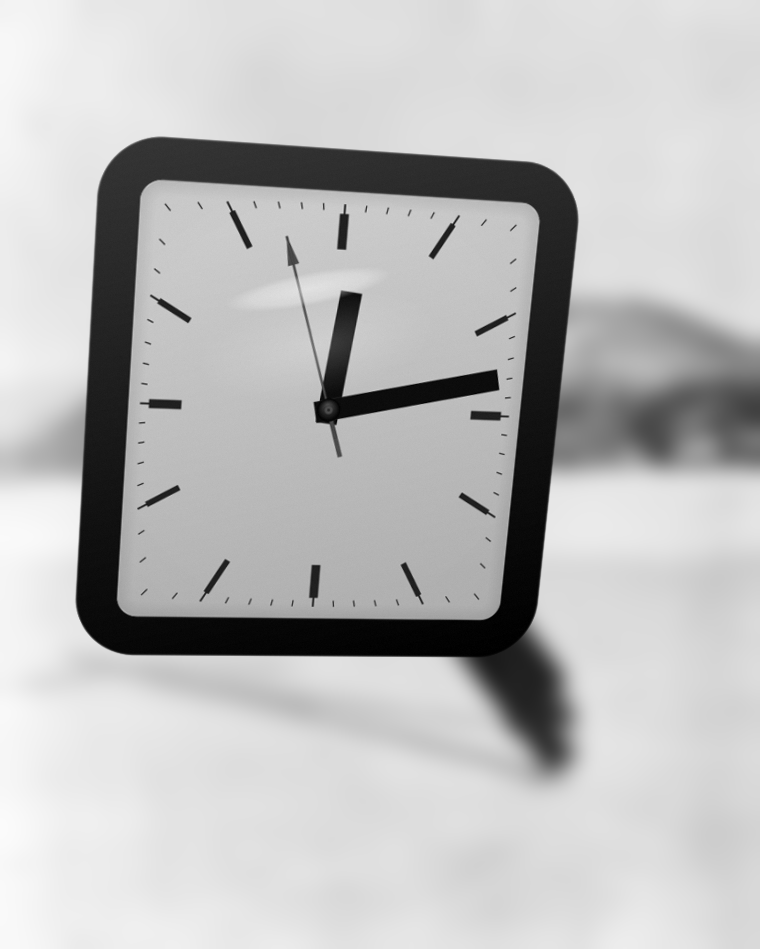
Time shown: **12:12:57**
